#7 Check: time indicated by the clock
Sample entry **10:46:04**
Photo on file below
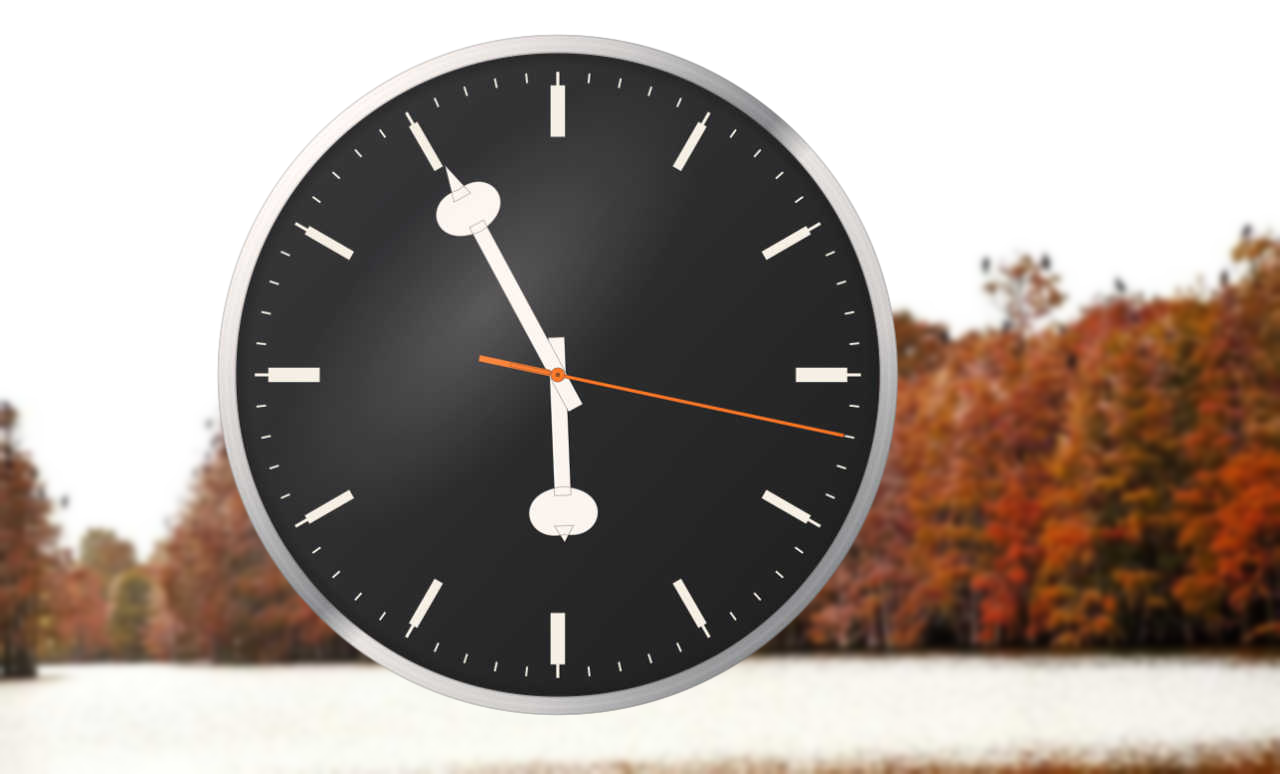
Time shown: **5:55:17**
